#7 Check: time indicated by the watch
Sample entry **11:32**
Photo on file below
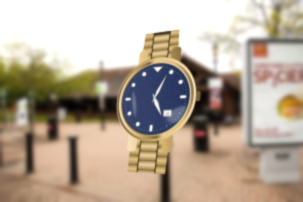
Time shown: **5:04**
